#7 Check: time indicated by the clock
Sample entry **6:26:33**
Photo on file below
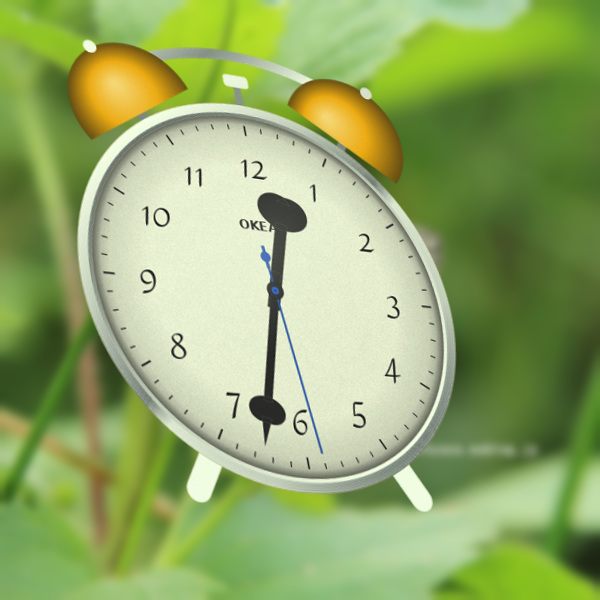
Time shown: **12:32:29**
